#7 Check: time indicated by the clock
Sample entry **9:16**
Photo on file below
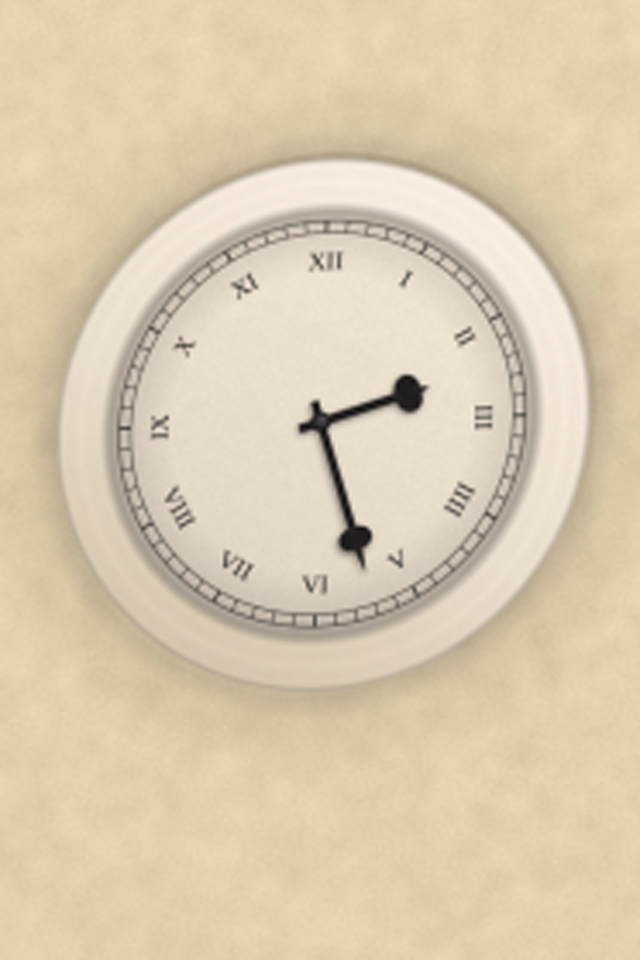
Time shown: **2:27**
